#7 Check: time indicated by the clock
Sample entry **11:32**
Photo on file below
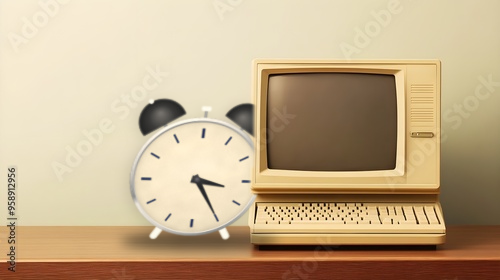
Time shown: **3:25**
